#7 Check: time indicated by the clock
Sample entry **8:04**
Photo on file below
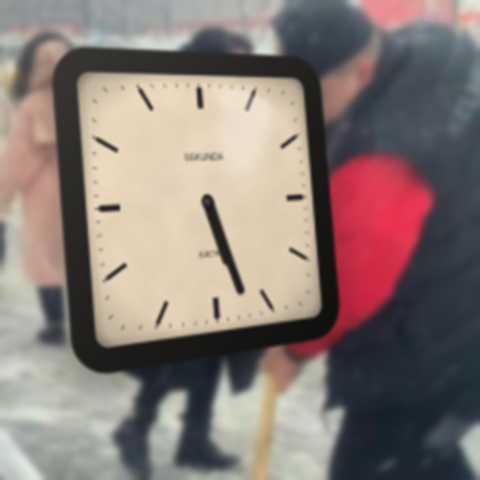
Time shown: **5:27**
